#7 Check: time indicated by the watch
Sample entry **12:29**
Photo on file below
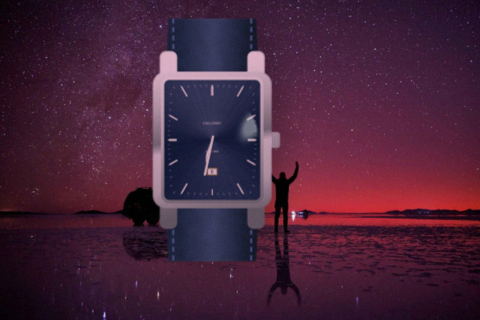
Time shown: **6:32**
